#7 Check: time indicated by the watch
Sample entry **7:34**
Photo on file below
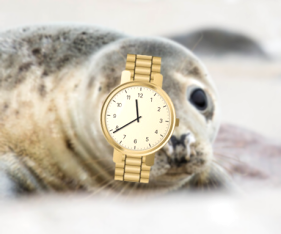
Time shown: **11:39**
